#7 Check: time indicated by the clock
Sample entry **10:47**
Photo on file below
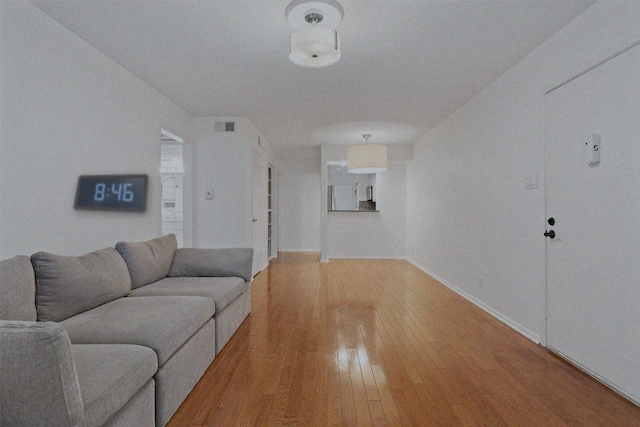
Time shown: **8:46**
